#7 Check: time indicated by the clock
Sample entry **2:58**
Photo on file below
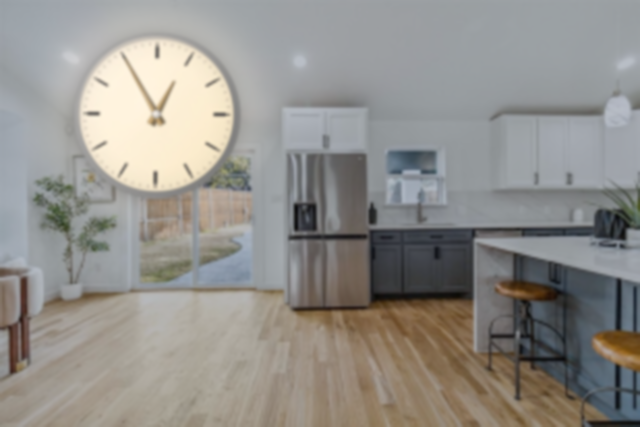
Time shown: **12:55**
